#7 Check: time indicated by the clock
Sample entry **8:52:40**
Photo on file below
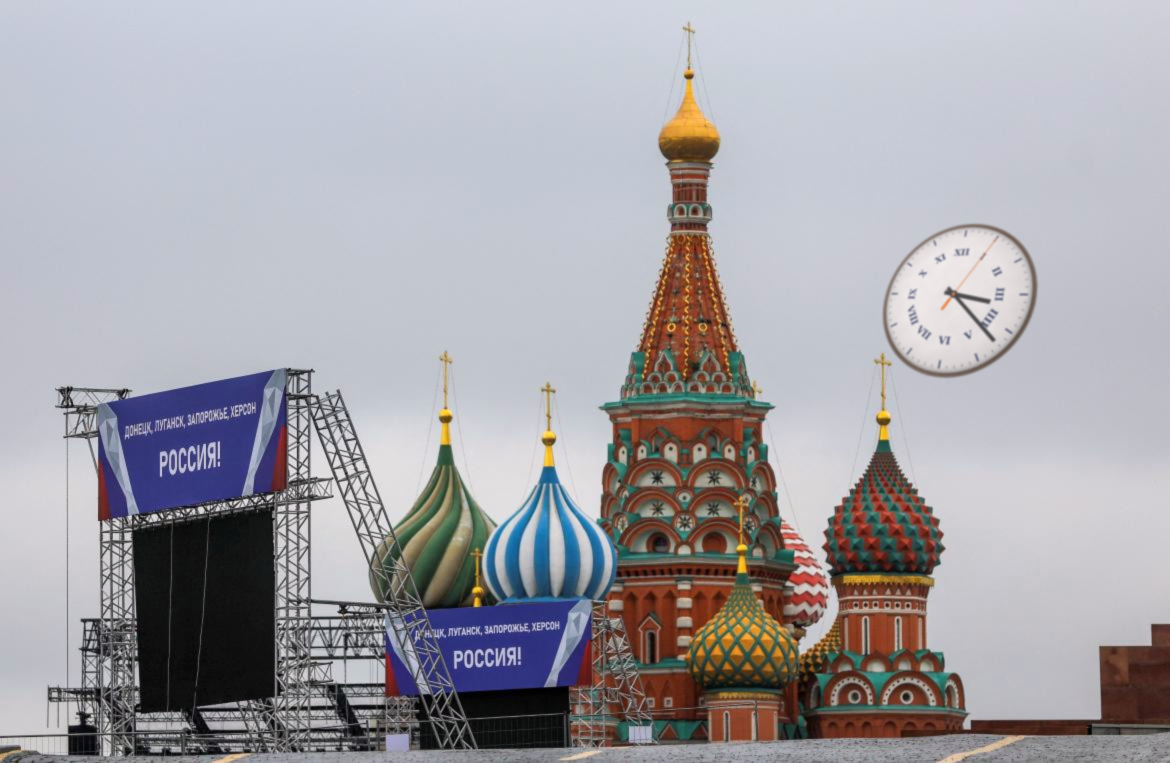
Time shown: **3:22:05**
